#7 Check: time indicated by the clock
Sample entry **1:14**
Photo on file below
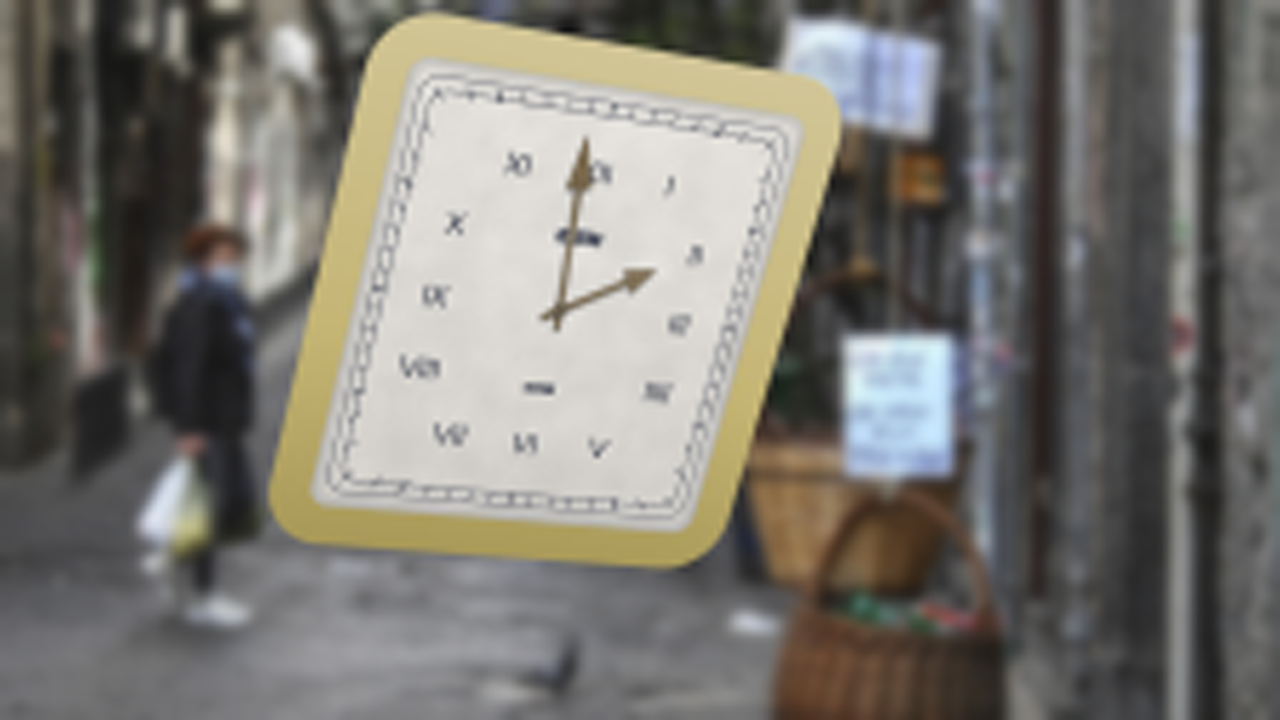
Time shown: **1:59**
